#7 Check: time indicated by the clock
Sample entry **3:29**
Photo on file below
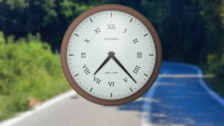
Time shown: **7:23**
